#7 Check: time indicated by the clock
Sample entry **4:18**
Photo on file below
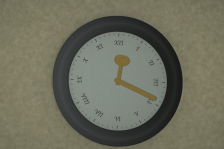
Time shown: **12:19**
